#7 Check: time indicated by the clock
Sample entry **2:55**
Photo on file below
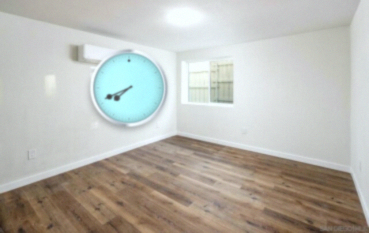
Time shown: **7:41**
